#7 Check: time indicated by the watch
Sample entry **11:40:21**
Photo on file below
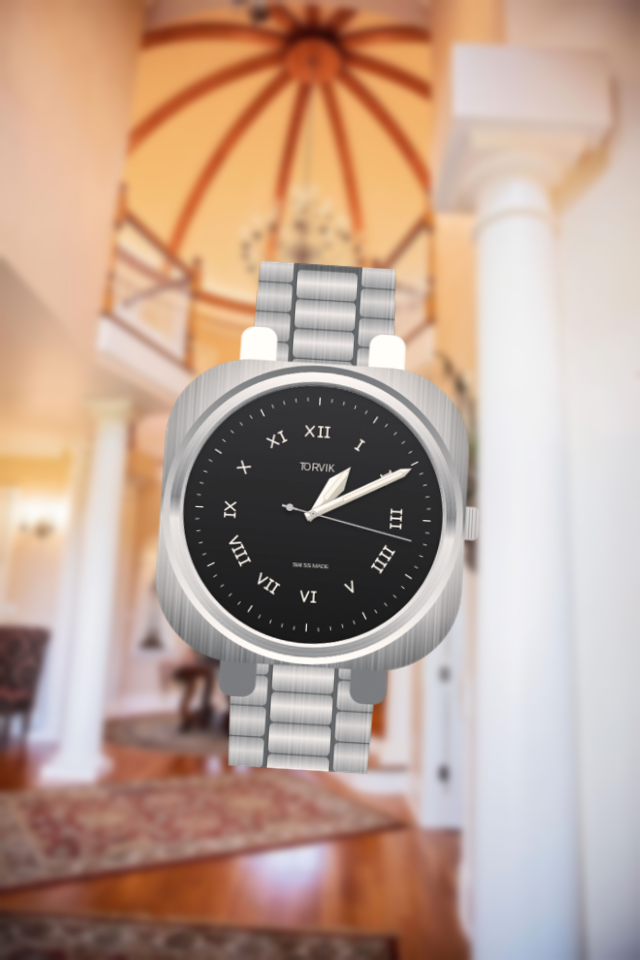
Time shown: **1:10:17**
